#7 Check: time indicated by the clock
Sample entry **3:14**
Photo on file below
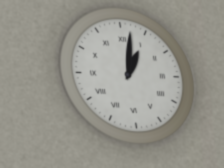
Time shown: **1:02**
